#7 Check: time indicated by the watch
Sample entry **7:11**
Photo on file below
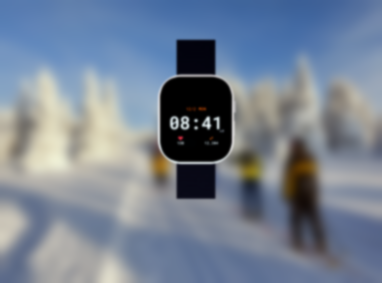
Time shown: **8:41**
